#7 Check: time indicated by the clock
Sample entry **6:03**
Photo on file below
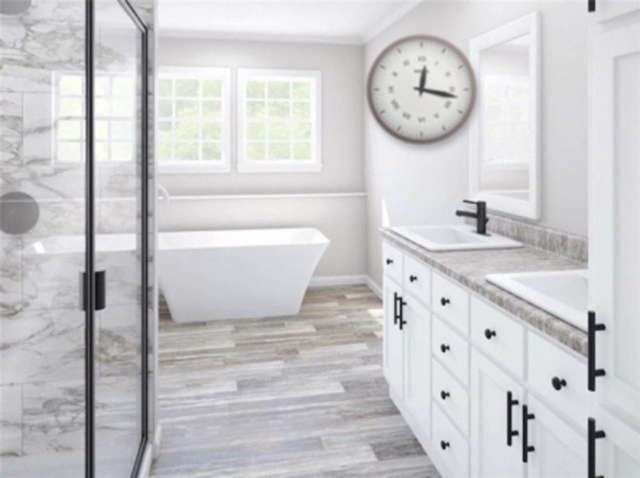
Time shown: **12:17**
